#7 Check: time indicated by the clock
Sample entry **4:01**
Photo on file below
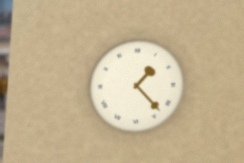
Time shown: **1:23**
